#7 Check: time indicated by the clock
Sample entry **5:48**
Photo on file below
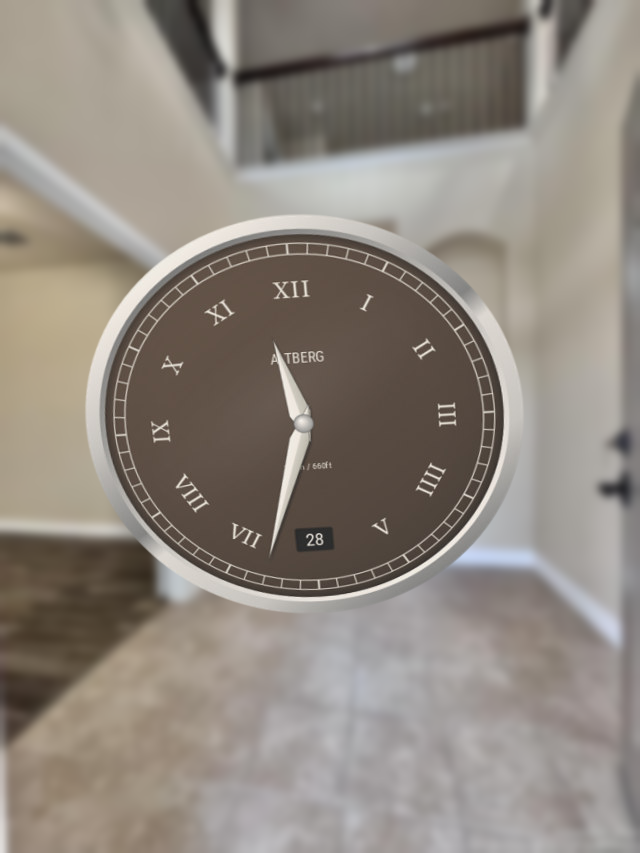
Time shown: **11:33**
